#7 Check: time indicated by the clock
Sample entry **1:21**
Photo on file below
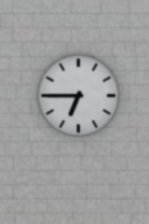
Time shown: **6:45**
